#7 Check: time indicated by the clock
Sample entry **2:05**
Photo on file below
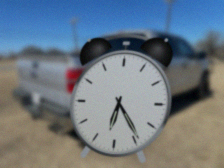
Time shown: **6:24**
